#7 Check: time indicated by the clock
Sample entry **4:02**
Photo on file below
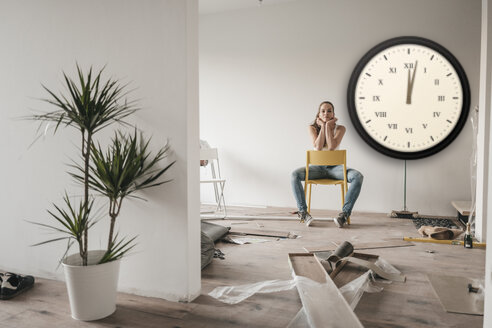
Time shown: **12:02**
